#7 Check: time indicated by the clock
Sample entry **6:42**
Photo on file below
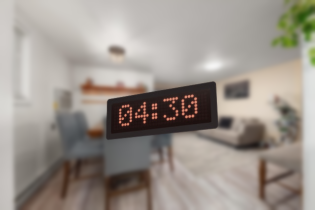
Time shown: **4:30**
